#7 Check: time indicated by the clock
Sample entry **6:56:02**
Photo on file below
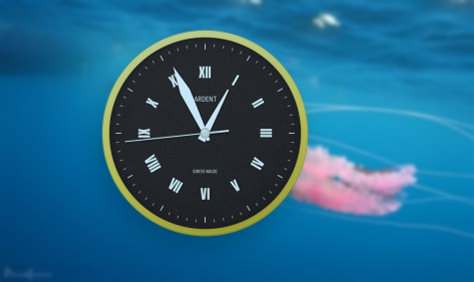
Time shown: **12:55:44**
